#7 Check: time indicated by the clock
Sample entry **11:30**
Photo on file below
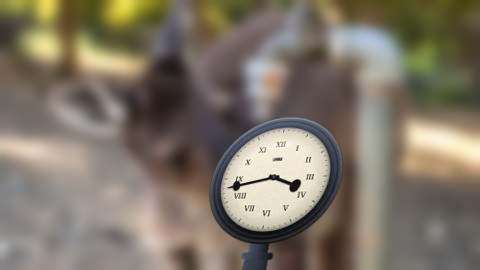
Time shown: **3:43**
